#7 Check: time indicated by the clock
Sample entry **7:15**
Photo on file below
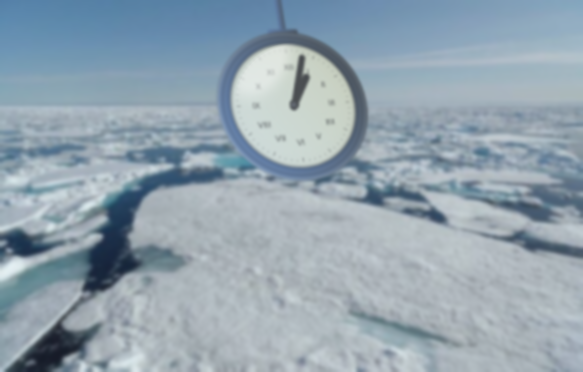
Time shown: **1:03**
